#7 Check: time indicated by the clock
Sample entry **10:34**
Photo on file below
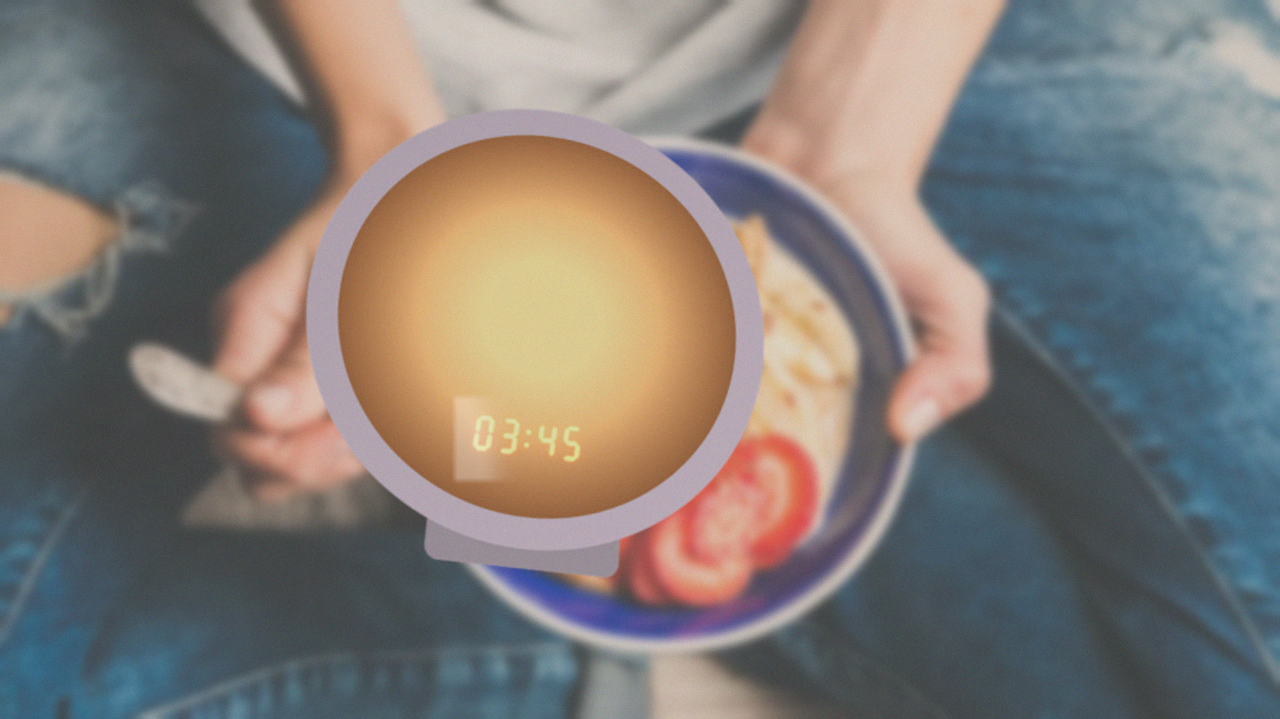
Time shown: **3:45**
